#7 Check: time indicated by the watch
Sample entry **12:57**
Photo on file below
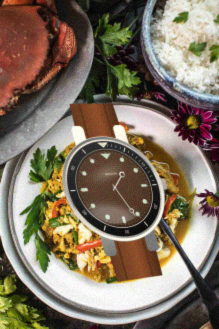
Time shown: **1:26**
